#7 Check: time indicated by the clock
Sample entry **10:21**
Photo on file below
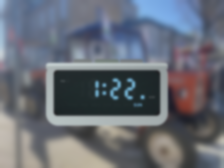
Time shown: **1:22**
